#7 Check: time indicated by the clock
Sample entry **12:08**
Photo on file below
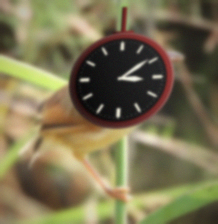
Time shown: **3:09**
